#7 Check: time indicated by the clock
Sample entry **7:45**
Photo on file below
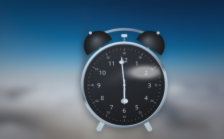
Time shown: **5:59**
